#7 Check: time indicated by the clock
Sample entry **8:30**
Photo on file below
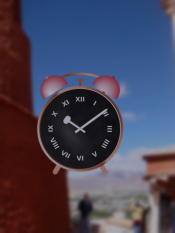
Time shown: **10:09**
